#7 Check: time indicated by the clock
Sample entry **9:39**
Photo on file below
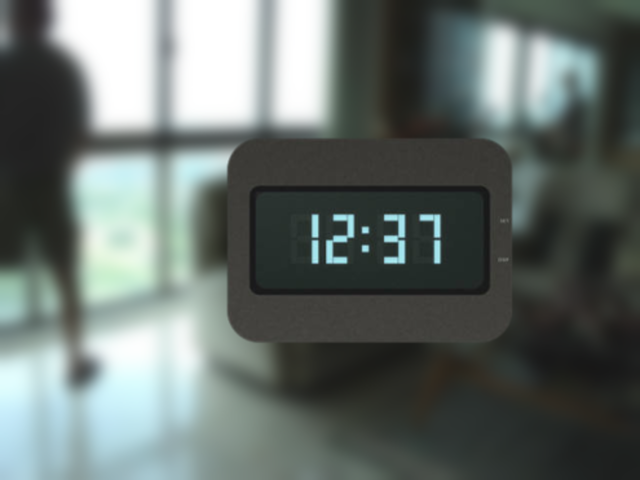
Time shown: **12:37**
